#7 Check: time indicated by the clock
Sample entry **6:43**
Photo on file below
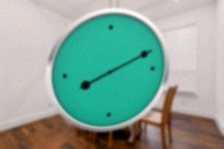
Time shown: **8:11**
